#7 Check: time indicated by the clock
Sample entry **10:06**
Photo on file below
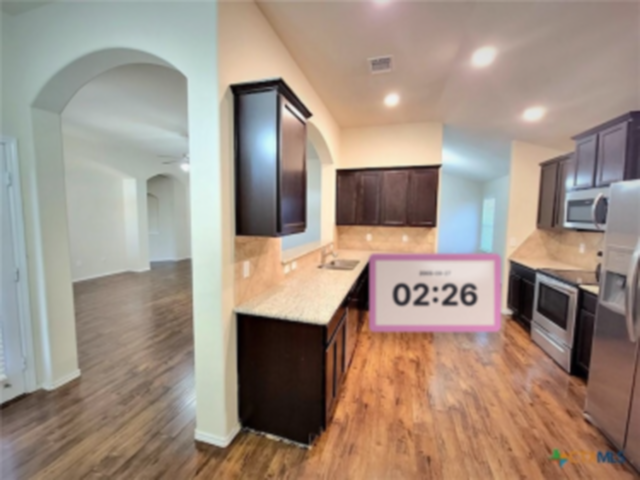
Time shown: **2:26**
